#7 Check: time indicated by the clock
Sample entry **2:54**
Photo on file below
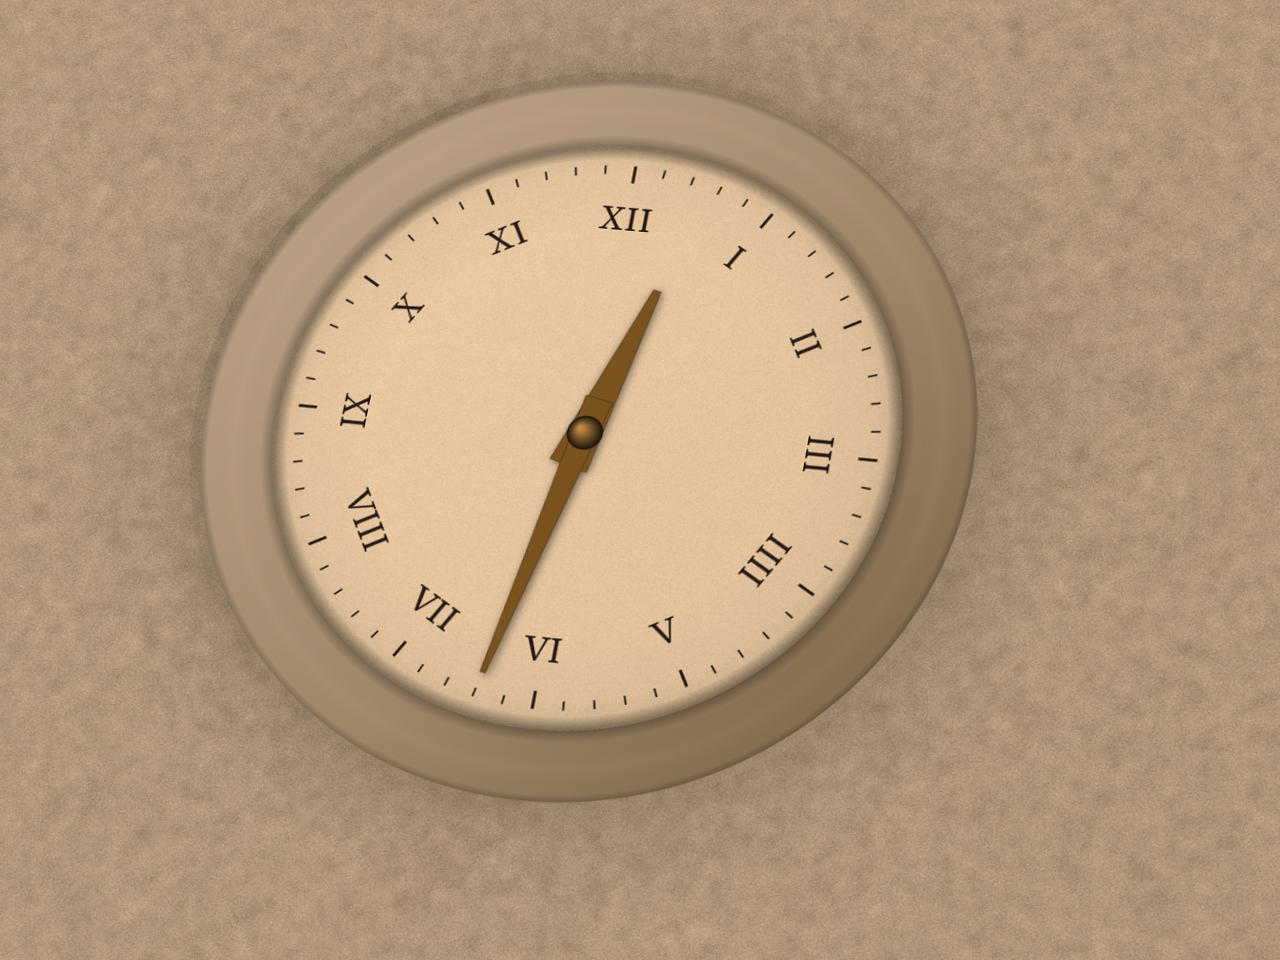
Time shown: **12:32**
